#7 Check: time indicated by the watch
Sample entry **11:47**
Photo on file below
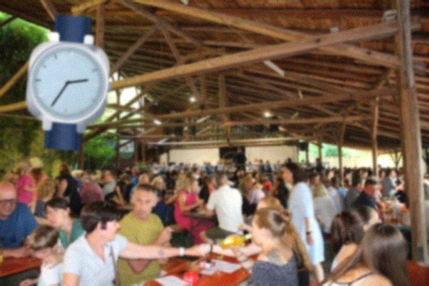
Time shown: **2:35**
